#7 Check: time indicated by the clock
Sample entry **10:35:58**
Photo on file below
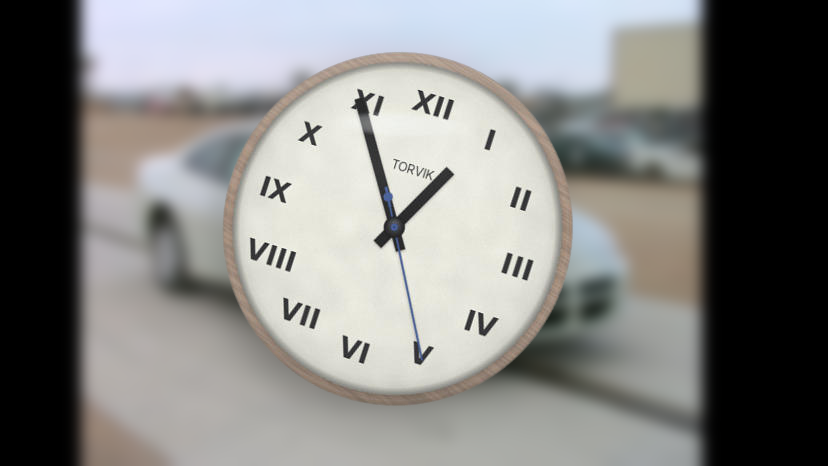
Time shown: **12:54:25**
